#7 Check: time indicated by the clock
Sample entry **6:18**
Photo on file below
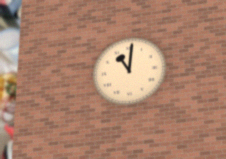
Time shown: **11:01**
